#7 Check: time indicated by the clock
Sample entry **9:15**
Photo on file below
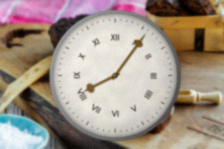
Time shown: **8:06**
